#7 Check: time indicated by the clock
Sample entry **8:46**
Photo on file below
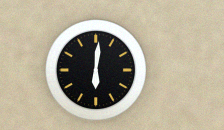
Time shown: **6:01**
